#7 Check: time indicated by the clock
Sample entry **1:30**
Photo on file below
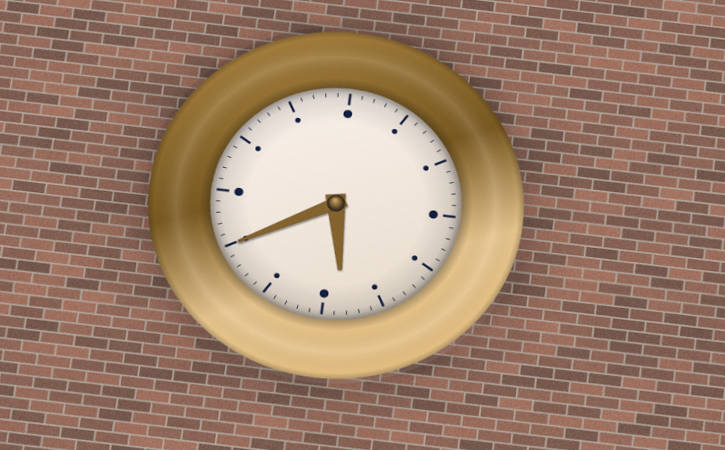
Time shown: **5:40**
